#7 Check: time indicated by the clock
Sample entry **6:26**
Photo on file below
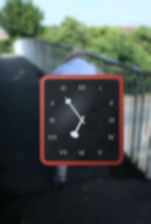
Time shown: **6:54**
